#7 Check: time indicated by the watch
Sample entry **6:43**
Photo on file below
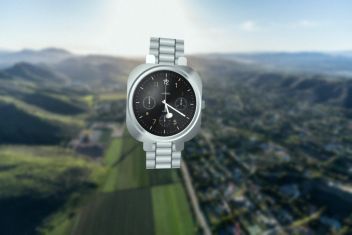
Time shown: **5:20**
